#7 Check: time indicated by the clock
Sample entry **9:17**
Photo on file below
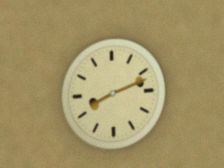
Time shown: **8:12**
